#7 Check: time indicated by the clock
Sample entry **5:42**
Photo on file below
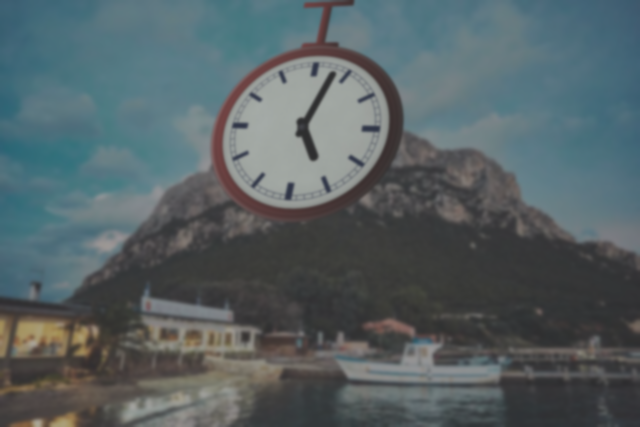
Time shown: **5:03**
